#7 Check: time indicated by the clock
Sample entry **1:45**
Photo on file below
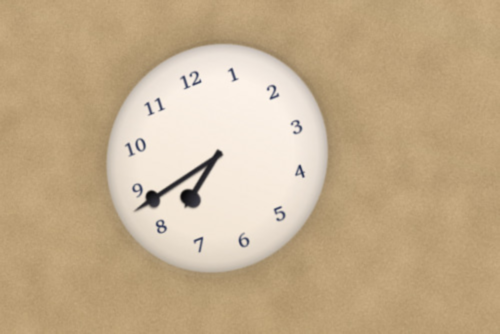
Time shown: **7:43**
